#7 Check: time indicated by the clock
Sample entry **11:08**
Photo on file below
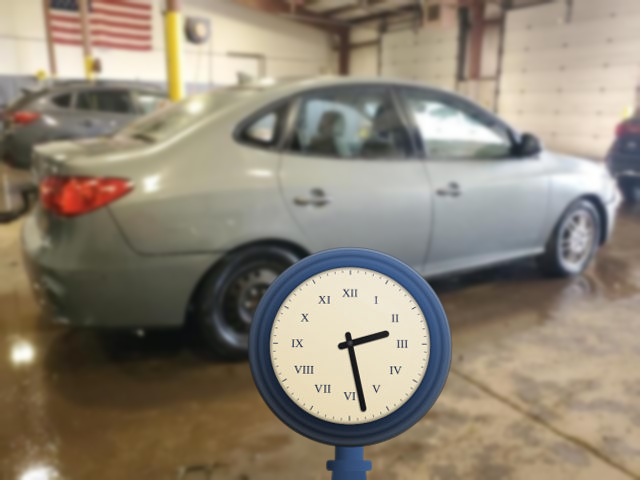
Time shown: **2:28**
